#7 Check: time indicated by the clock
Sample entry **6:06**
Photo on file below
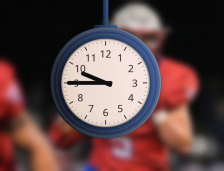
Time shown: **9:45**
